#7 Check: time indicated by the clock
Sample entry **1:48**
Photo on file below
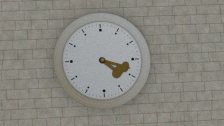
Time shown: **4:18**
